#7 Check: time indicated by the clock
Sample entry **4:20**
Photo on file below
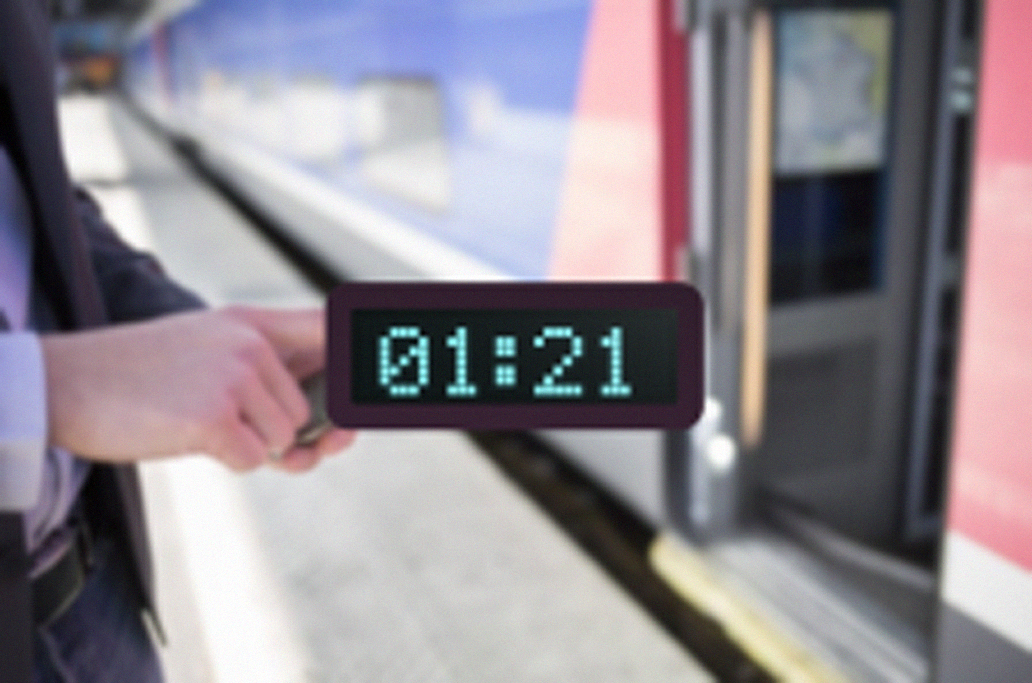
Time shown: **1:21**
